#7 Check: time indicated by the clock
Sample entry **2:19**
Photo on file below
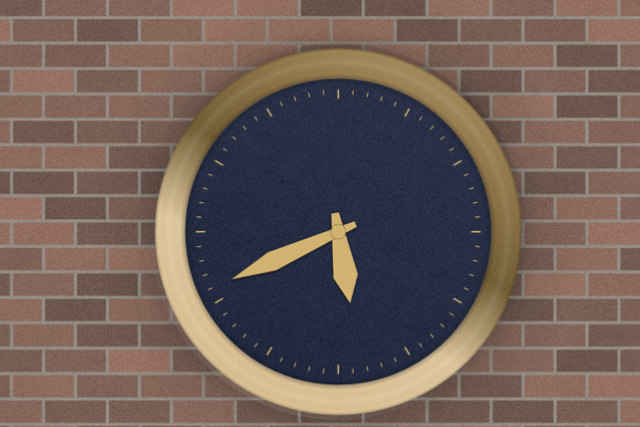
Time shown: **5:41**
